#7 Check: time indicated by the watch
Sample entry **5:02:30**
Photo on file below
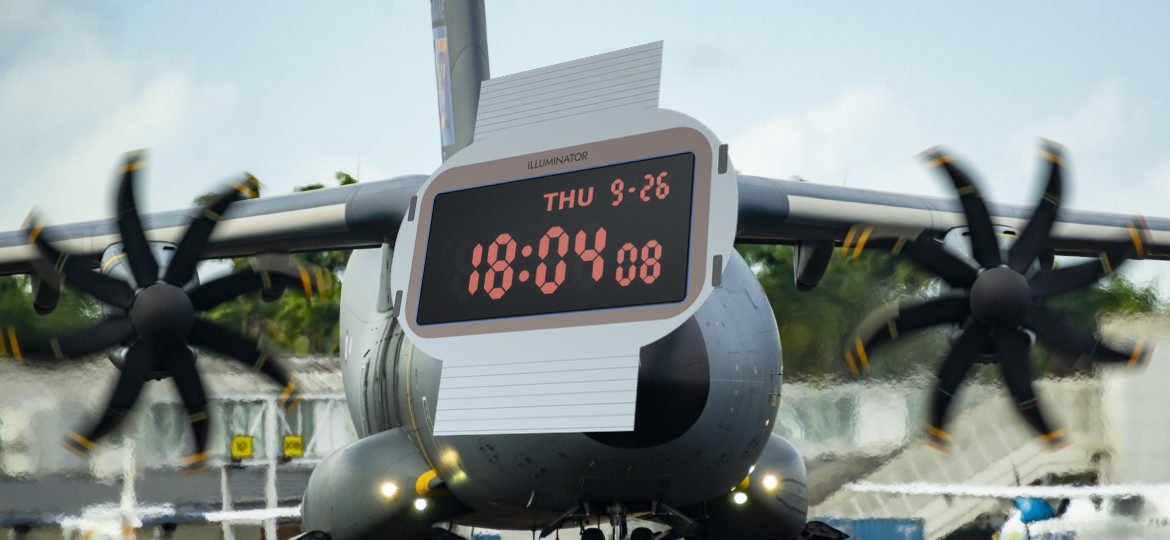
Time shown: **18:04:08**
